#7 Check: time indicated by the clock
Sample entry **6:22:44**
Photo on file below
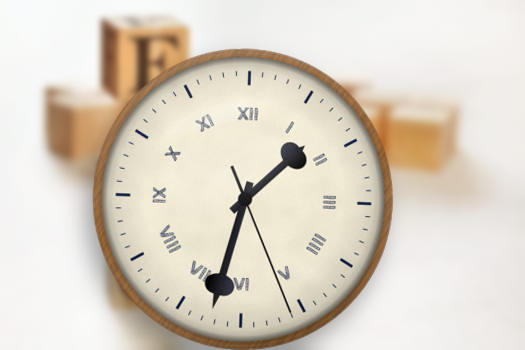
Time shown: **1:32:26**
